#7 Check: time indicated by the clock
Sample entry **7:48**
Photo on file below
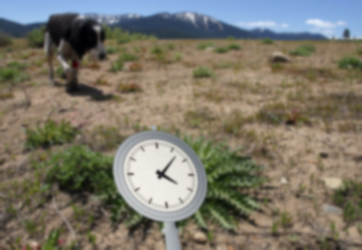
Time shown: **4:07**
